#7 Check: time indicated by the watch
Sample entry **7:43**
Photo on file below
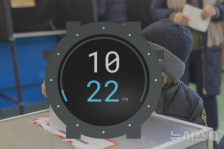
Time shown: **10:22**
